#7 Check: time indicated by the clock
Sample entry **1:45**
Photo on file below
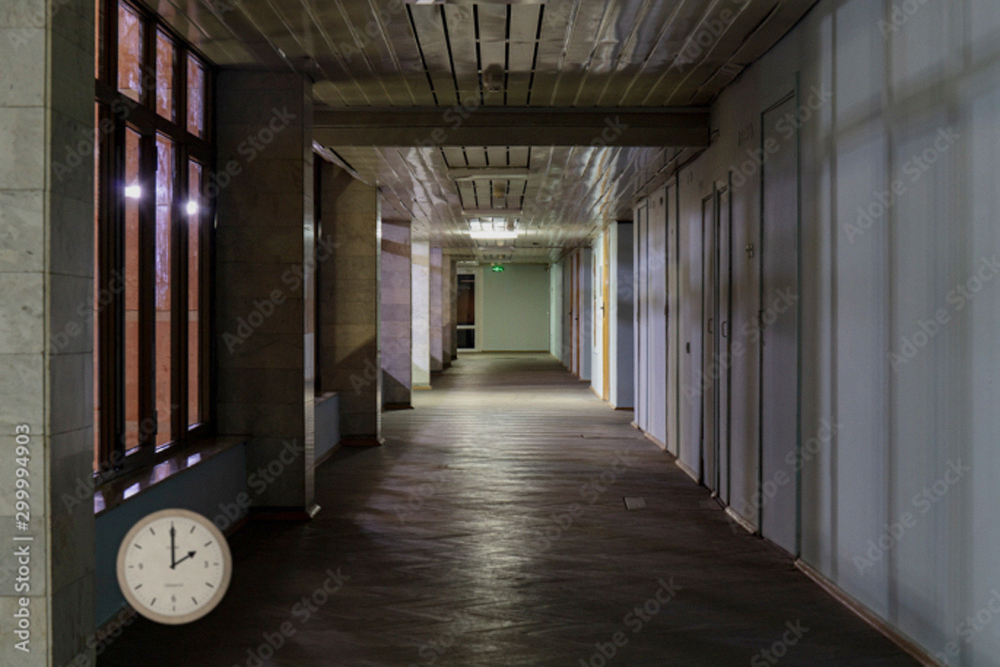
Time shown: **2:00**
